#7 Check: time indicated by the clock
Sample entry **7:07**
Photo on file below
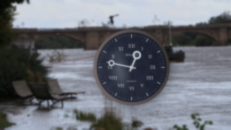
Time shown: **12:47**
